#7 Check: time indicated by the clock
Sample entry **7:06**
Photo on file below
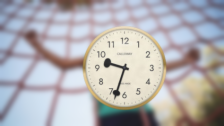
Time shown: **9:33**
